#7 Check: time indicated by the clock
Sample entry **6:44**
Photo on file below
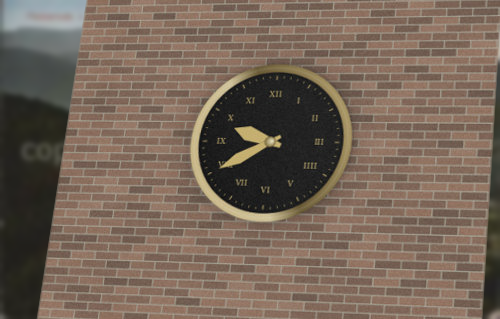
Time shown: **9:40**
